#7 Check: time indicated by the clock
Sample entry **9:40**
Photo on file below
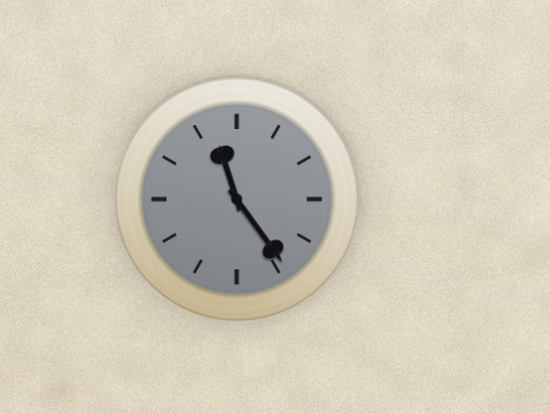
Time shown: **11:24**
